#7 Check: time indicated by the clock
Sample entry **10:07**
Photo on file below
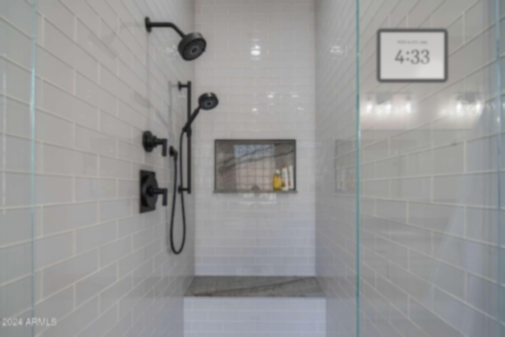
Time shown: **4:33**
